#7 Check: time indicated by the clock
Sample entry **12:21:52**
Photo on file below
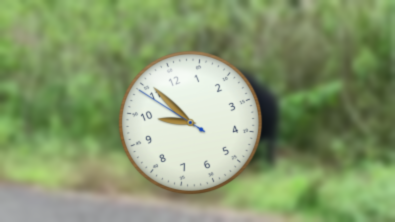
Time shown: **9:55:54**
